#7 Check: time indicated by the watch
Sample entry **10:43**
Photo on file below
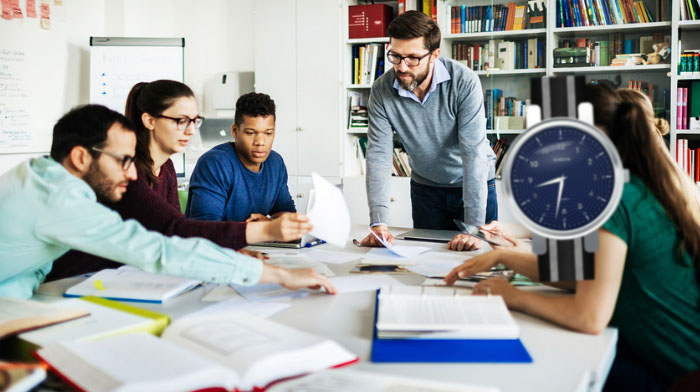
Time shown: **8:32**
